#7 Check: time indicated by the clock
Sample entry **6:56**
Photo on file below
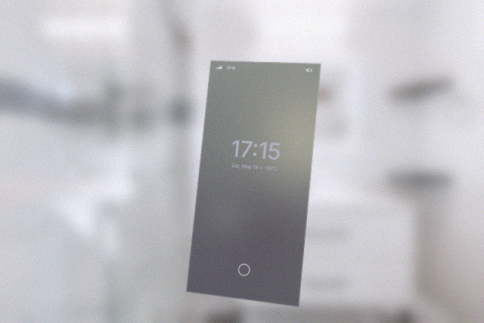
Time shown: **17:15**
